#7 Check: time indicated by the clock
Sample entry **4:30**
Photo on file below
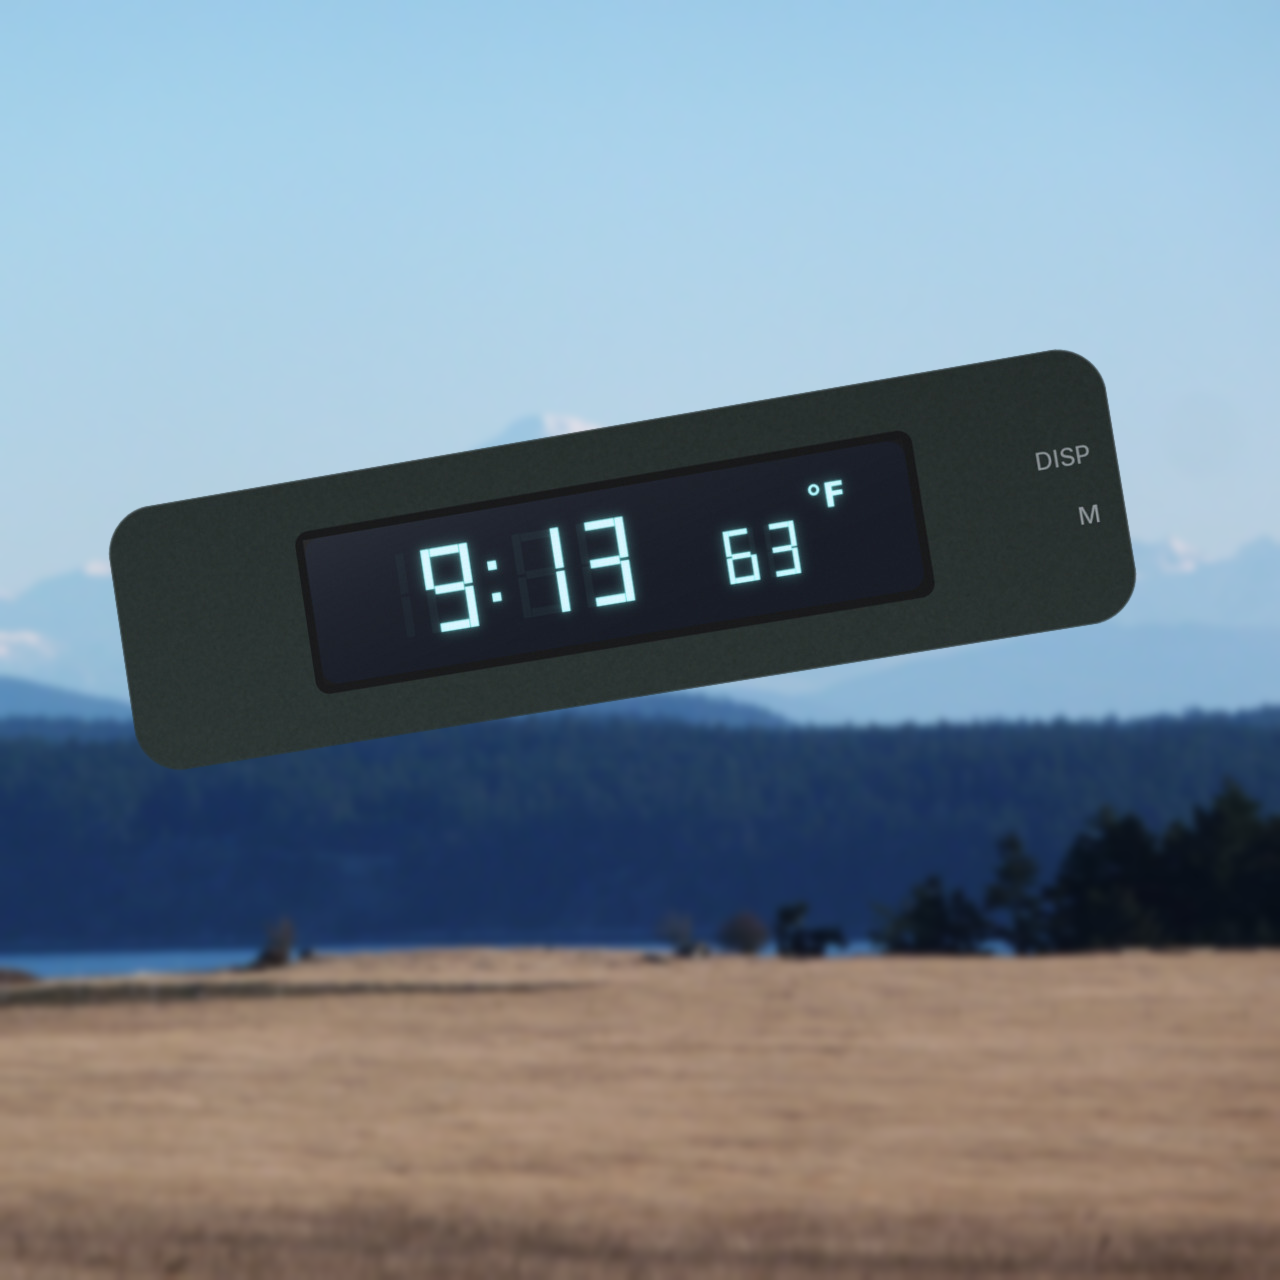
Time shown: **9:13**
